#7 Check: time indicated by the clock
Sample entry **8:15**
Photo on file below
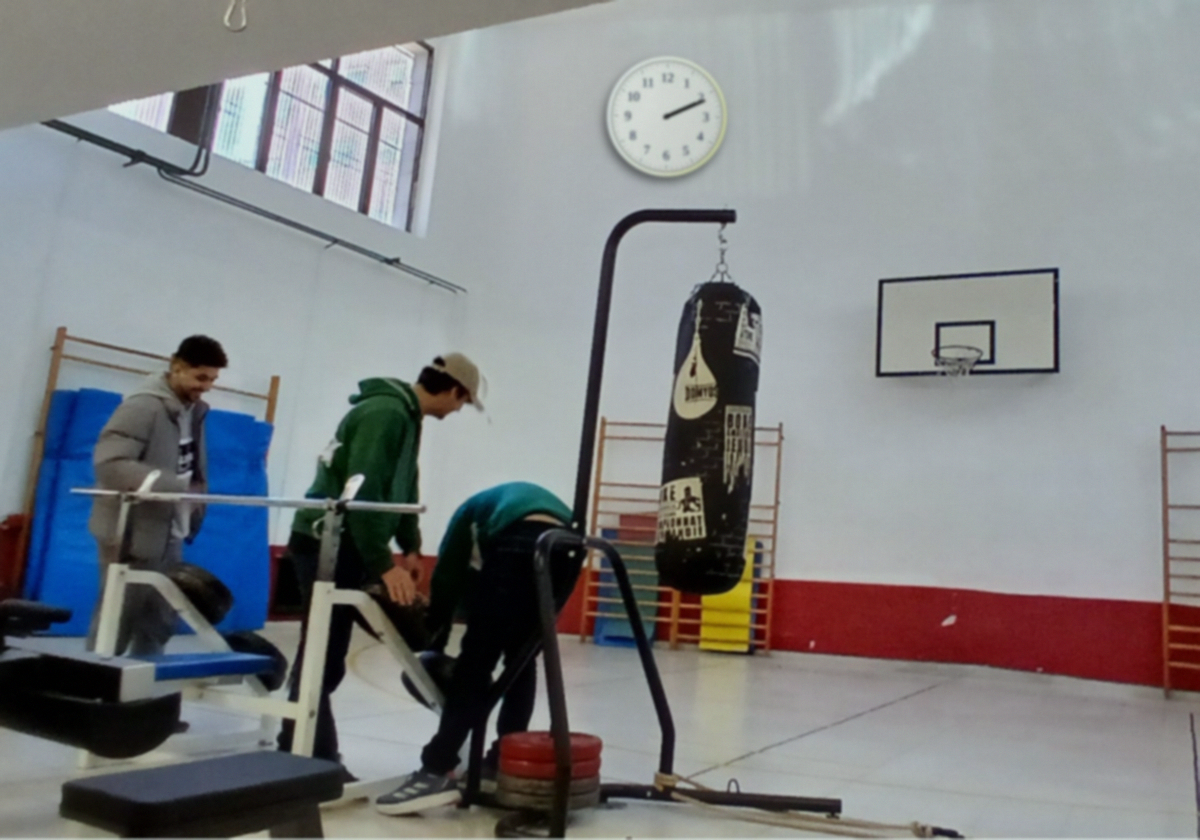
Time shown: **2:11**
